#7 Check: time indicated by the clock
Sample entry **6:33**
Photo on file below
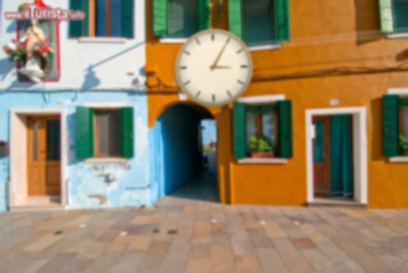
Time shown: **3:05**
